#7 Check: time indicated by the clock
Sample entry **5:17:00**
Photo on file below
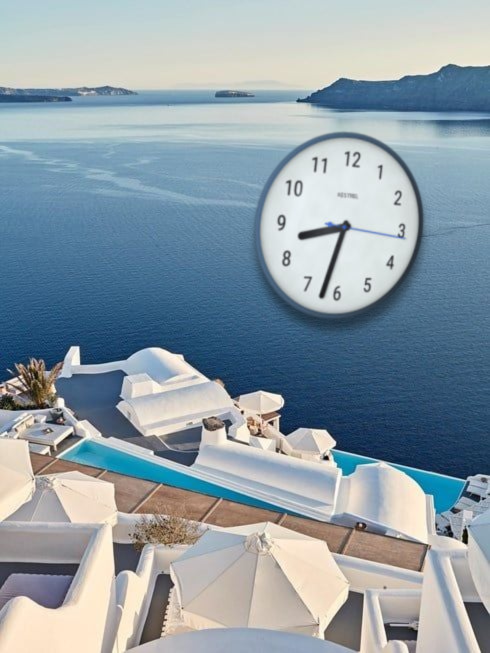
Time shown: **8:32:16**
